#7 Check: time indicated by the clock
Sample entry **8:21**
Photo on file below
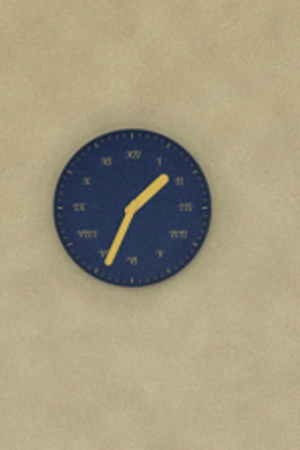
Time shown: **1:34**
